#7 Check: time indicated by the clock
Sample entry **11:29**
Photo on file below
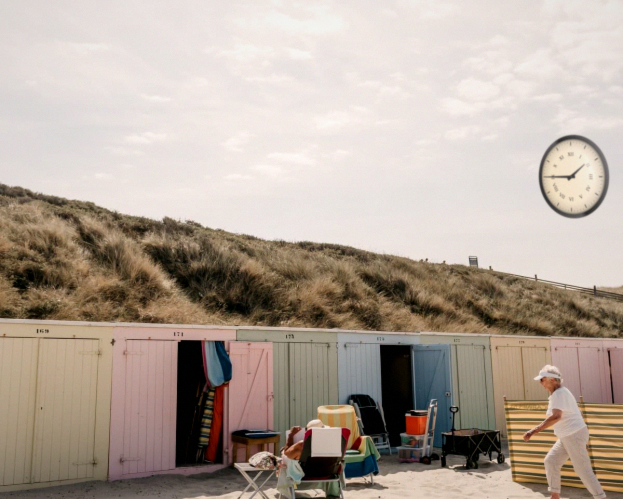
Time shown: **1:45**
